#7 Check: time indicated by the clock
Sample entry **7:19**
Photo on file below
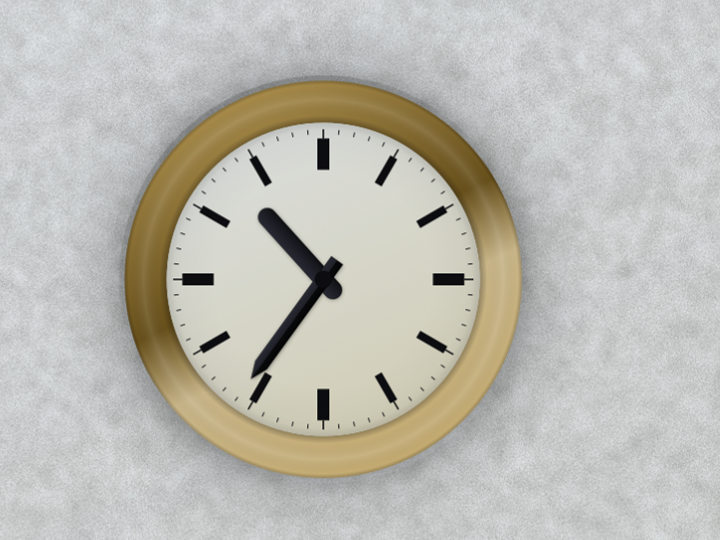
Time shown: **10:36**
